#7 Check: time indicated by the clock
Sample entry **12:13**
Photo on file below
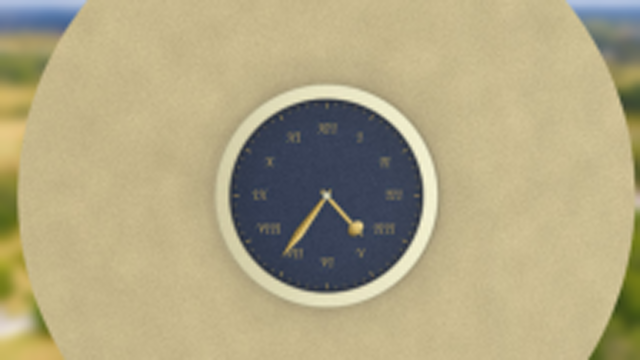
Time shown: **4:36**
